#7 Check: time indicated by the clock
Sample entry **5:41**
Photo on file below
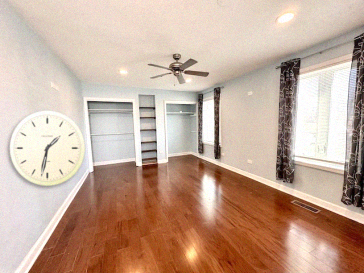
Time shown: **1:32**
